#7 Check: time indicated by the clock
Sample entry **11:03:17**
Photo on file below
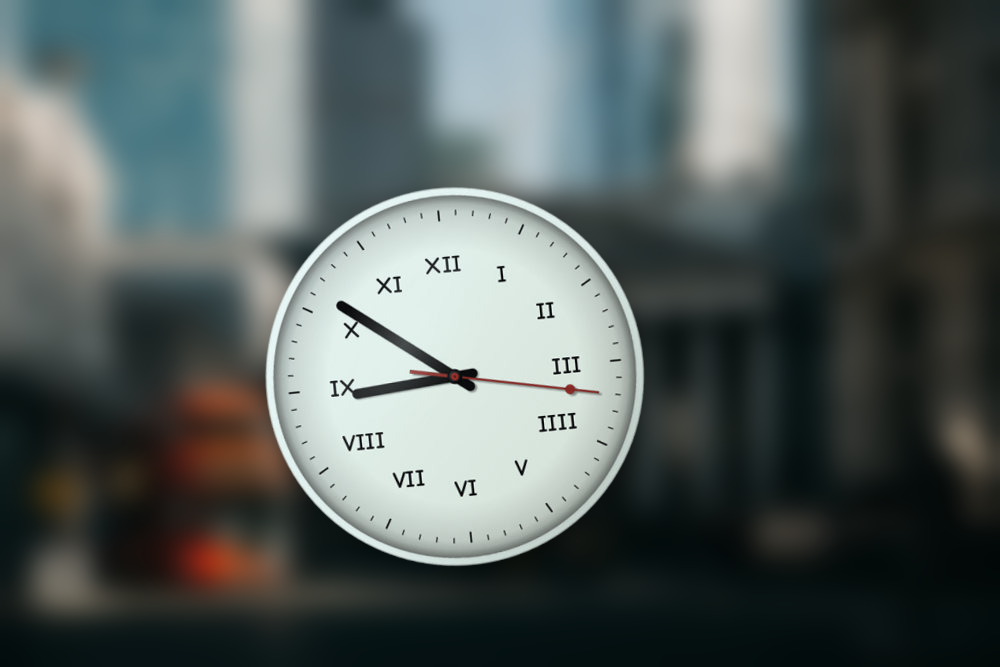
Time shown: **8:51:17**
